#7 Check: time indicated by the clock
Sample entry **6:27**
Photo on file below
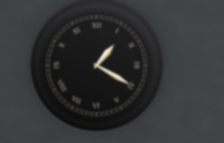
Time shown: **1:20**
